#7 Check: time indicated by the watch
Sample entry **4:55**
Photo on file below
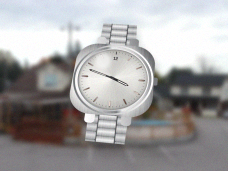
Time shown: **3:48**
